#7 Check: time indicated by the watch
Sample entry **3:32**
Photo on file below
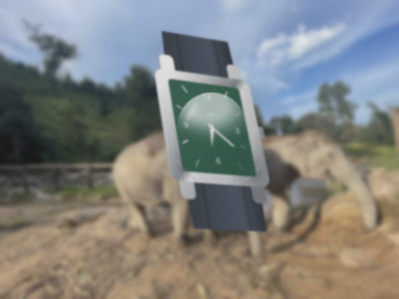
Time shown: **6:22**
